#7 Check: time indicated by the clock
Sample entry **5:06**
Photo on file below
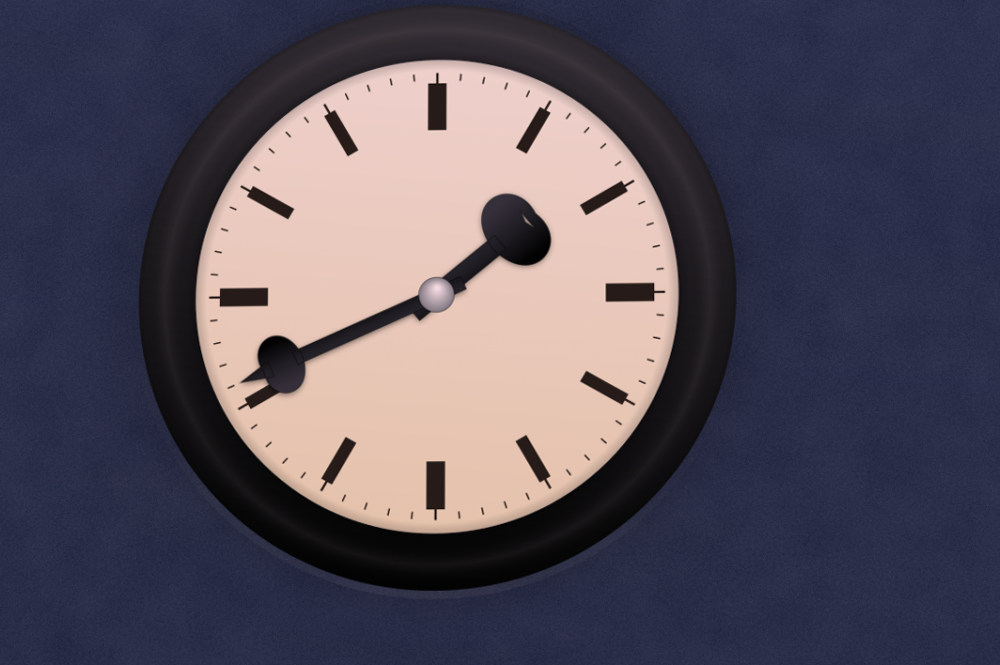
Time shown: **1:41**
